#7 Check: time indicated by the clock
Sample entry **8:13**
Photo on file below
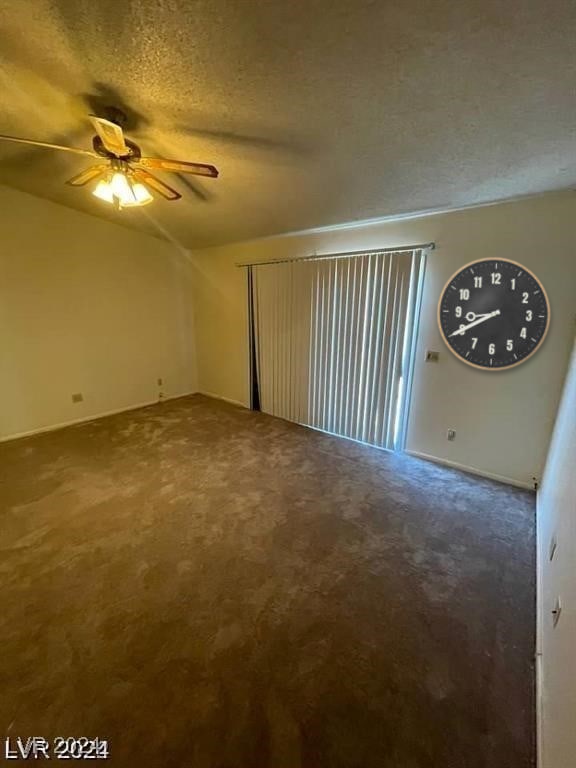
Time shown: **8:40**
